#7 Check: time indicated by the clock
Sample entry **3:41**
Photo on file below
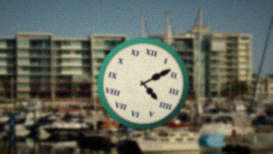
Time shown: **4:08**
